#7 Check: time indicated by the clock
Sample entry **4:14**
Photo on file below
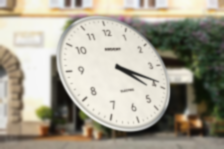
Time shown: **4:19**
